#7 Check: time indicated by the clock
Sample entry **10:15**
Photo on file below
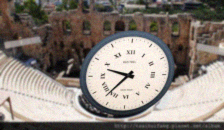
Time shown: **9:37**
